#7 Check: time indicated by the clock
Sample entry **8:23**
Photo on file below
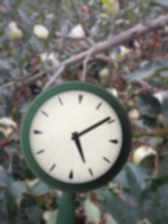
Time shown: **5:09**
